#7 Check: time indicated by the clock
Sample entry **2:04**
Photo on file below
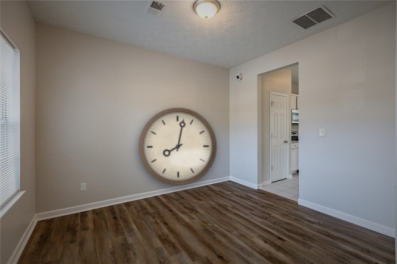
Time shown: **8:02**
